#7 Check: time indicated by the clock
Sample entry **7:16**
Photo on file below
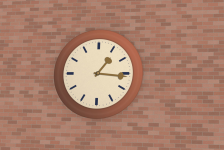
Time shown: **1:16**
